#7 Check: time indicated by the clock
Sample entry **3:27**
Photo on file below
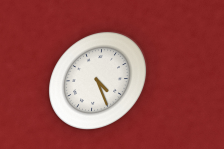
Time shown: **4:25**
